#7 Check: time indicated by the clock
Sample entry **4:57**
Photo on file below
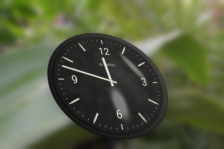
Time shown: **11:48**
